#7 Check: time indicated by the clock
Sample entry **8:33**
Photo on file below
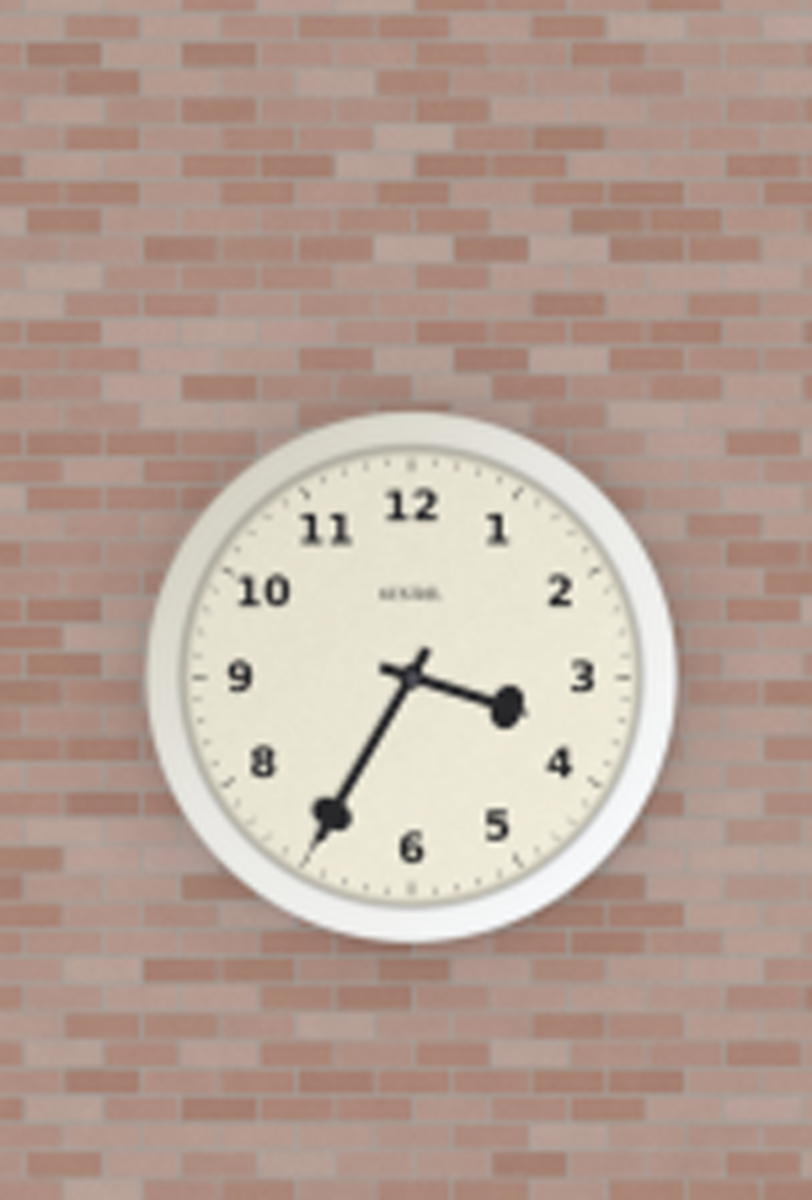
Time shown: **3:35**
